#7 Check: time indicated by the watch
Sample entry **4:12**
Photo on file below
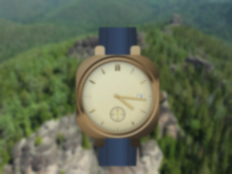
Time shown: **4:16**
